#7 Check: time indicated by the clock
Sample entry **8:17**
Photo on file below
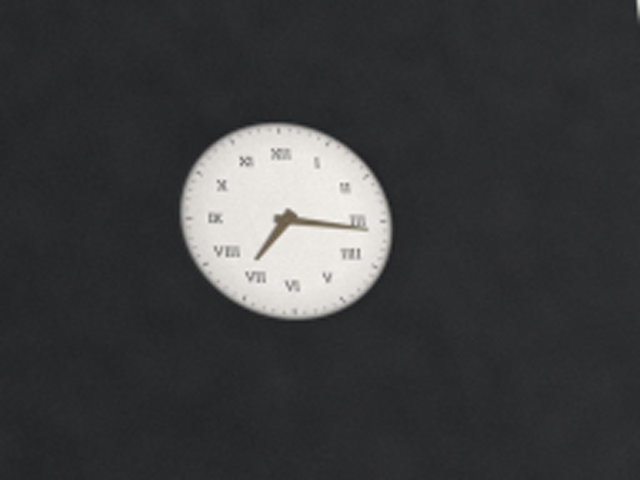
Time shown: **7:16**
